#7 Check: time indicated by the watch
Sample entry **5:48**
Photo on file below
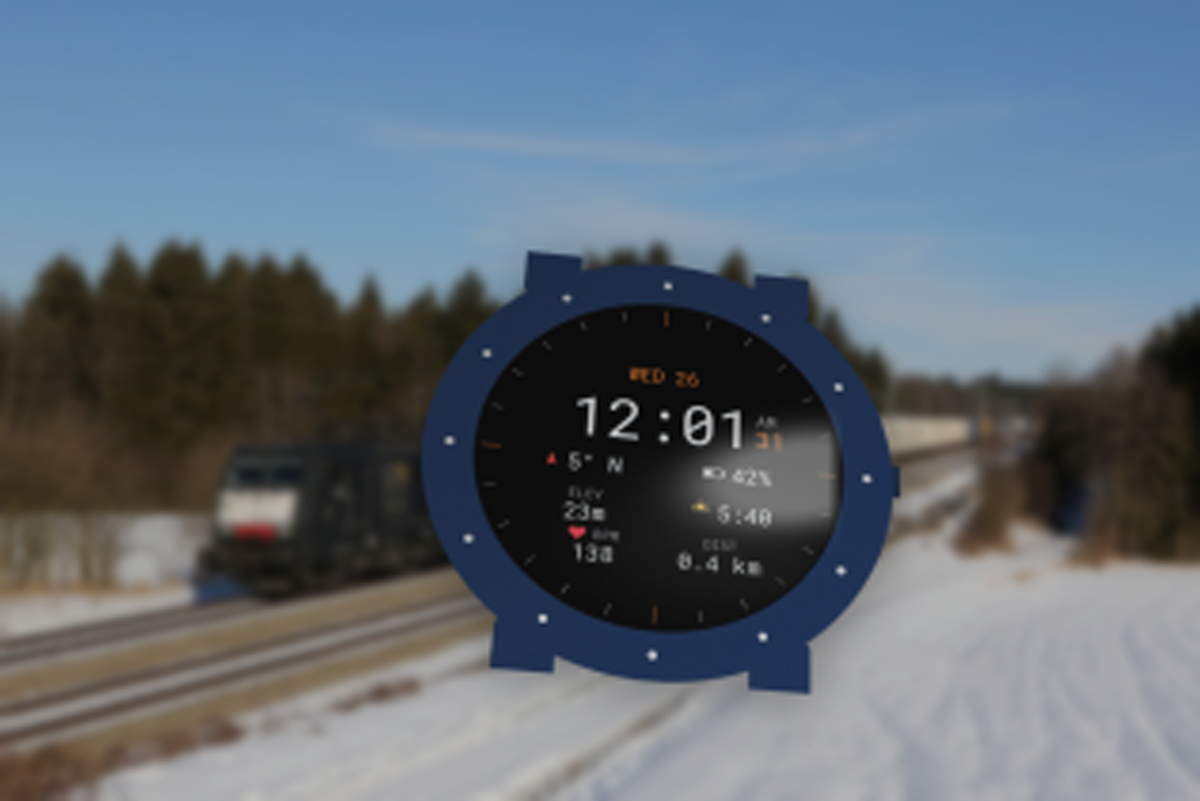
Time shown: **12:01**
